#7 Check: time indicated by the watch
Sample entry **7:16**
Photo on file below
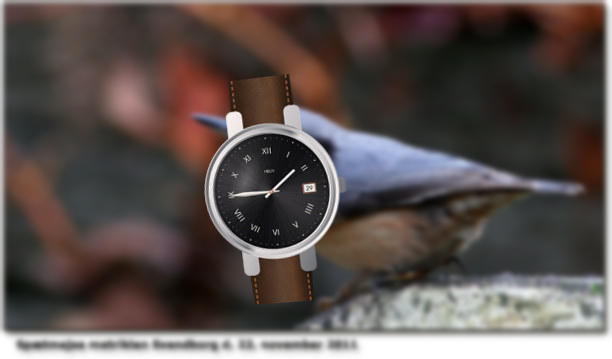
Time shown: **1:45**
